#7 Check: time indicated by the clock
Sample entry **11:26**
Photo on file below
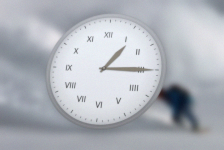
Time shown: **1:15**
